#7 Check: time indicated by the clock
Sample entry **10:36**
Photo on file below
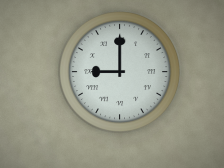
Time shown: **9:00**
